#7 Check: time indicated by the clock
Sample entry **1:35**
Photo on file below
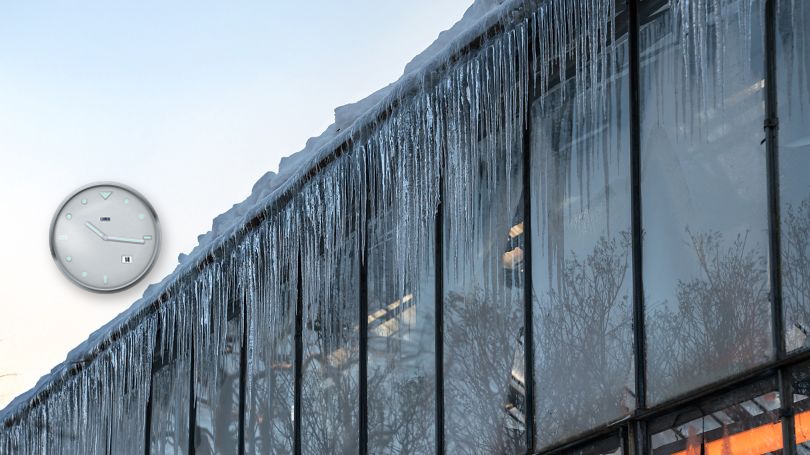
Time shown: **10:16**
